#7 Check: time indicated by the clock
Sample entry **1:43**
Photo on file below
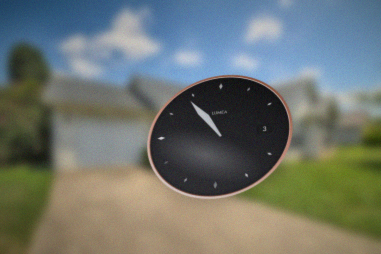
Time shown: **10:54**
